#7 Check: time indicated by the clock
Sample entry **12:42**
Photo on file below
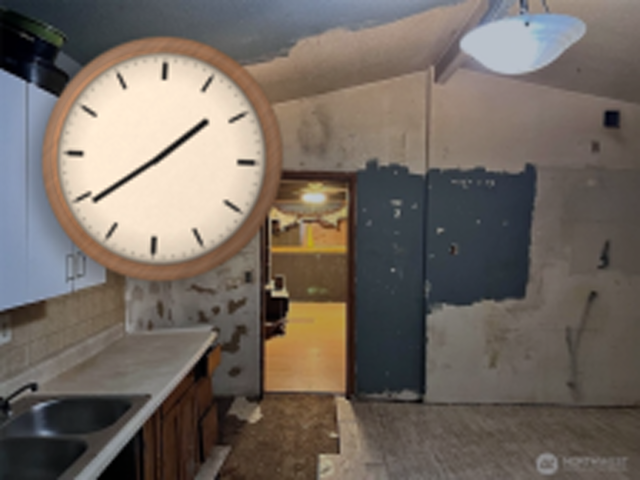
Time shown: **1:39**
